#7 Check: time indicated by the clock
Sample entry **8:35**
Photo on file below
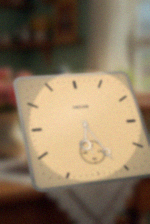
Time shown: **6:26**
